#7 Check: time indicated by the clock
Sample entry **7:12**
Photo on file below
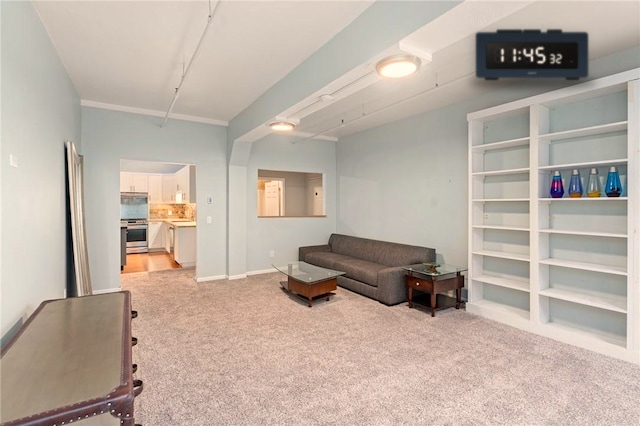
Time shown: **11:45**
